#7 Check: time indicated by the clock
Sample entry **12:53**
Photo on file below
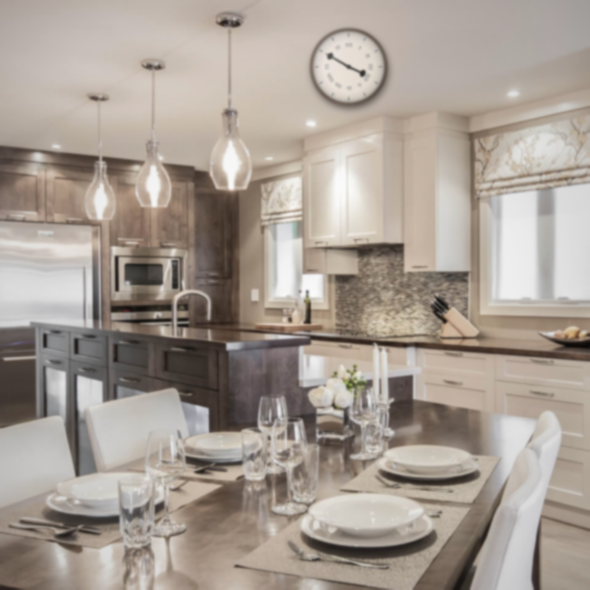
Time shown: **3:50**
